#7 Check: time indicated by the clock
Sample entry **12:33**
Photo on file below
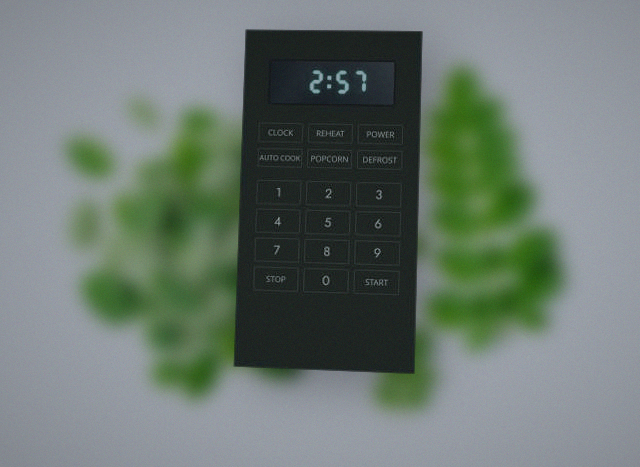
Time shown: **2:57**
